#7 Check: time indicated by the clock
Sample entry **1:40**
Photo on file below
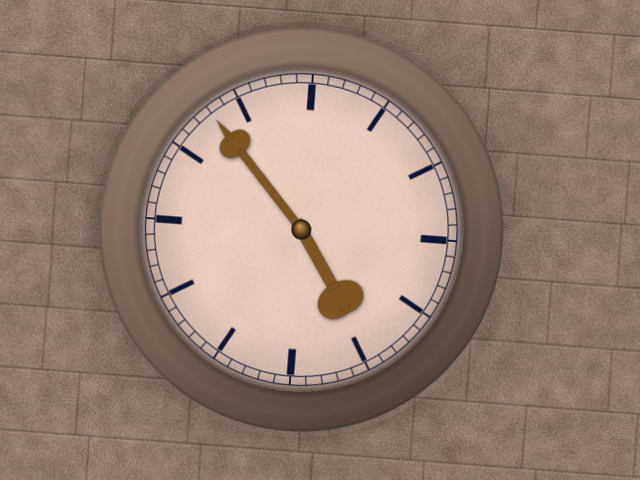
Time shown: **4:53**
